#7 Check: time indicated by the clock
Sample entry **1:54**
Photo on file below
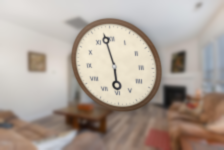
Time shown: **5:58**
